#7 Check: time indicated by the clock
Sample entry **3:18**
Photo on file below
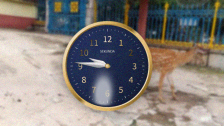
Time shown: **9:46**
